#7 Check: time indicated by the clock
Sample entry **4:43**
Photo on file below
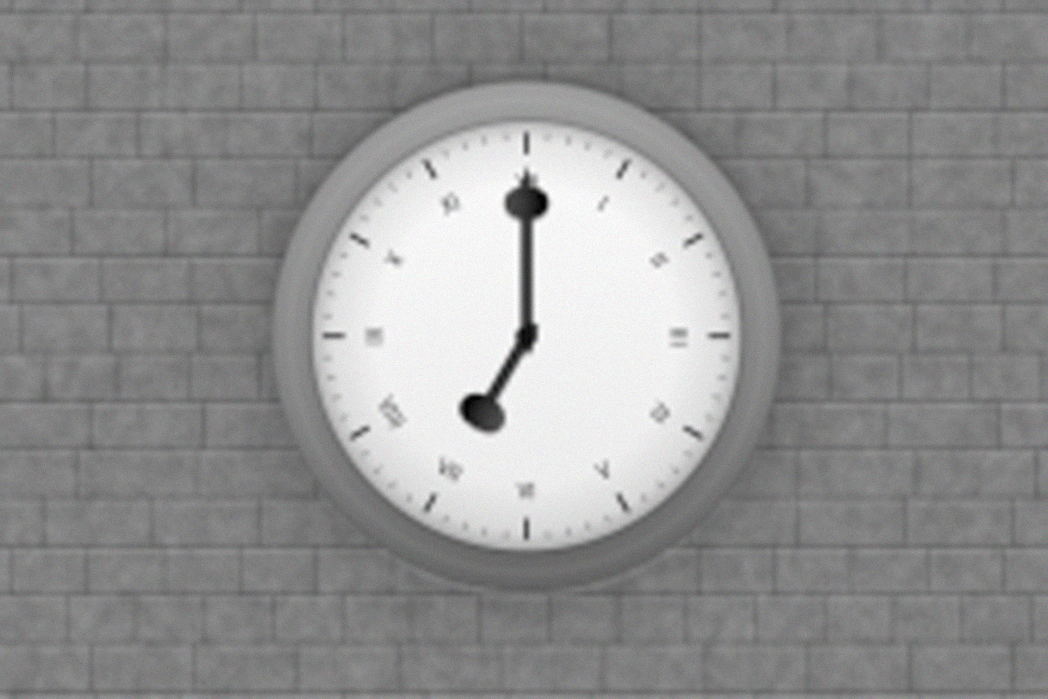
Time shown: **7:00**
